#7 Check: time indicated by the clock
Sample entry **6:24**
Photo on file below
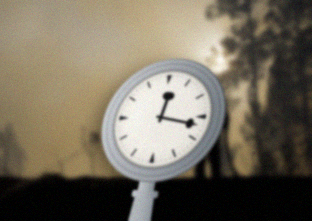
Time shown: **12:17**
